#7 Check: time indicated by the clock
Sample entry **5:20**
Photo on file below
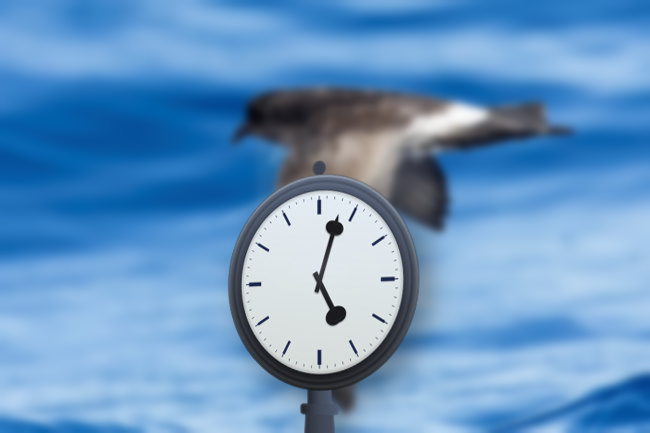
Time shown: **5:03**
